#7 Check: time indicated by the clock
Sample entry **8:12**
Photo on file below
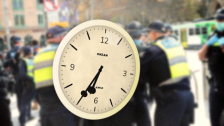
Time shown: **6:35**
